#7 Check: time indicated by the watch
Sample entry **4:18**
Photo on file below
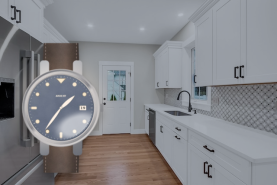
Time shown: **1:36**
